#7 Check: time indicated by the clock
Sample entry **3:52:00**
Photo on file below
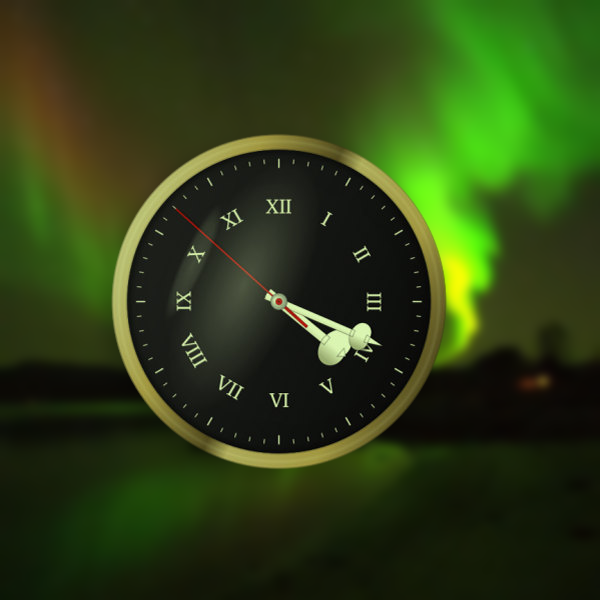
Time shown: **4:18:52**
